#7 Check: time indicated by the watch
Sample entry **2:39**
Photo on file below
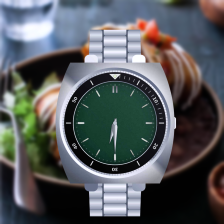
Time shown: **6:30**
